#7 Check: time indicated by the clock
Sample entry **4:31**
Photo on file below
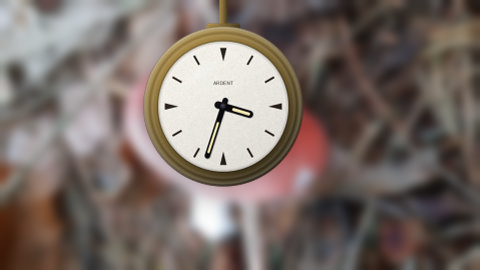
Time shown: **3:33**
